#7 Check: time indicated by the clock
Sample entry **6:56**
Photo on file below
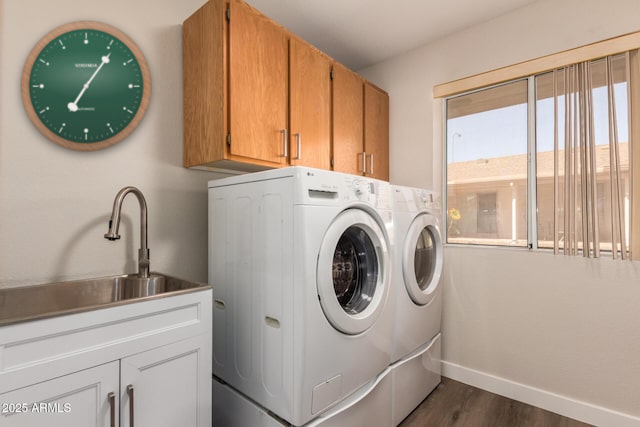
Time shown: **7:06**
